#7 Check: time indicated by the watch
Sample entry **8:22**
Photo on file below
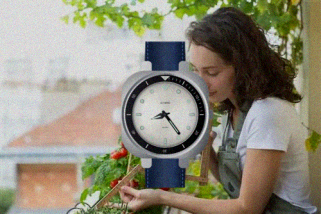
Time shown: **8:24**
